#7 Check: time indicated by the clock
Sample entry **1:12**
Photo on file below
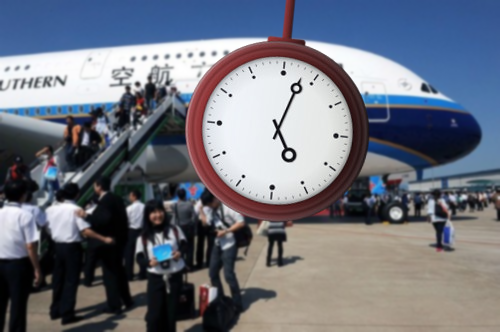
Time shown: **5:03**
